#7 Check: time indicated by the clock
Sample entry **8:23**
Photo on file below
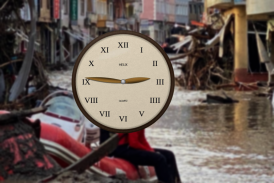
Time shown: **2:46**
